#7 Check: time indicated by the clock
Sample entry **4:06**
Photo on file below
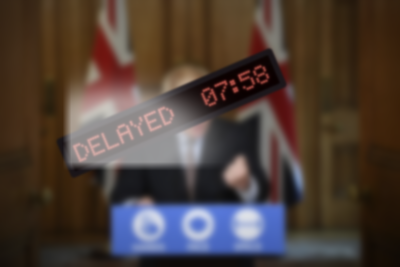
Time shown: **7:58**
